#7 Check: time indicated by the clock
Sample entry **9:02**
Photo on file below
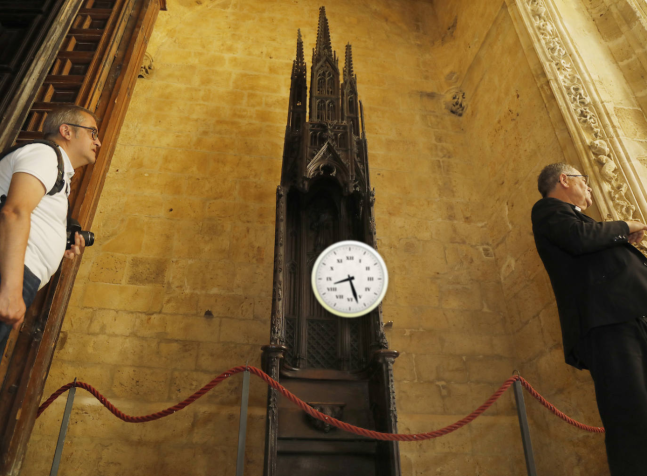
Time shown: **8:27**
